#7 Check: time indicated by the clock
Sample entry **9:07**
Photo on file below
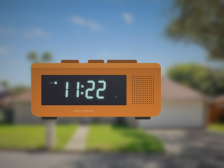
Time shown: **11:22**
